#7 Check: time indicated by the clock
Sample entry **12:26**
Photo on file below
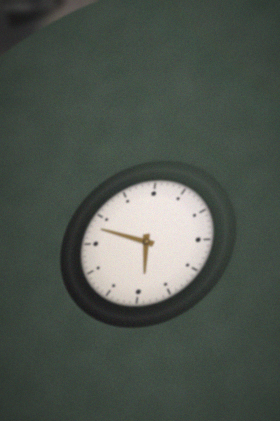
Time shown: **5:48**
